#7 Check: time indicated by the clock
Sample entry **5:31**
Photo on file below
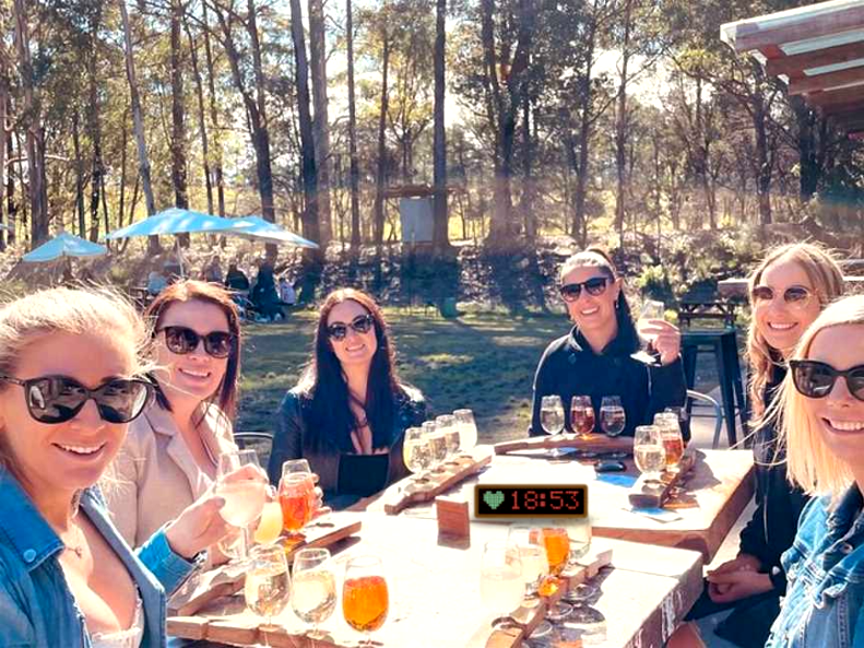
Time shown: **18:53**
